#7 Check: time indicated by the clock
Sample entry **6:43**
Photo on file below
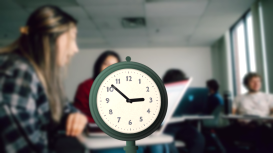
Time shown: **2:52**
